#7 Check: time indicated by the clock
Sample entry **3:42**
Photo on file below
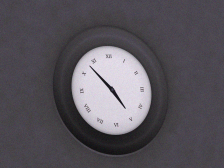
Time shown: **4:53**
